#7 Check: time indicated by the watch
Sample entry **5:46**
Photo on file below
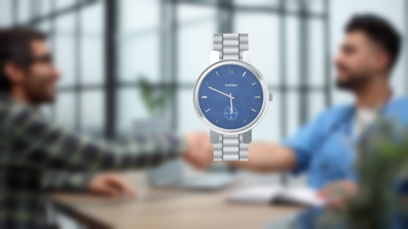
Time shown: **5:49**
